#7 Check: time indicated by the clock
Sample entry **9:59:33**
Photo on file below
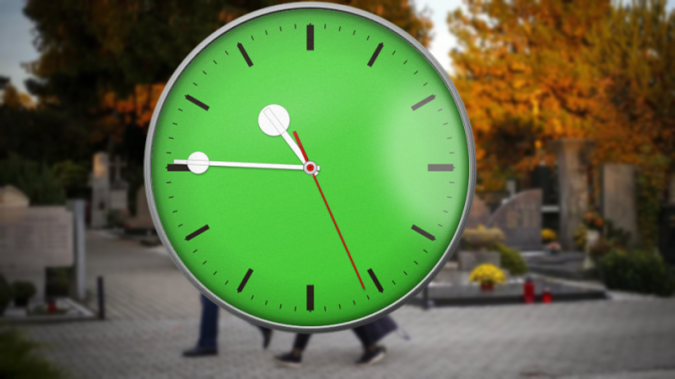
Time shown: **10:45:26**
